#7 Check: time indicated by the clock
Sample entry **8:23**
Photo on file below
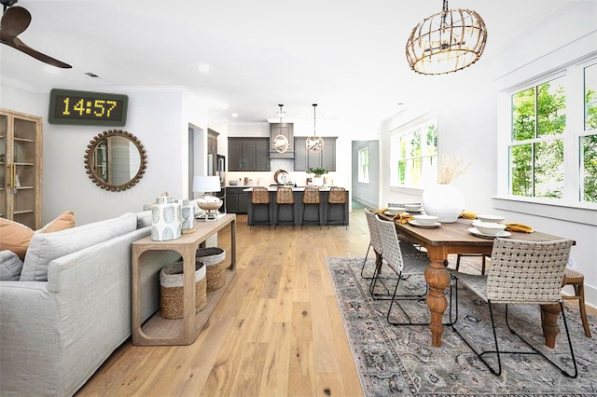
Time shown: **14:57**
